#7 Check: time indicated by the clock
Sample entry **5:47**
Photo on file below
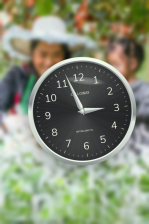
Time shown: **2:57**
